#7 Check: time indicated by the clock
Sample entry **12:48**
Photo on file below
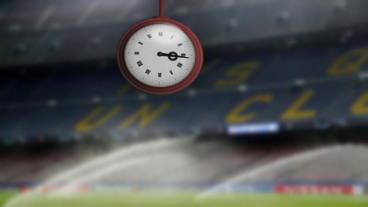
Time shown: **3:16**
